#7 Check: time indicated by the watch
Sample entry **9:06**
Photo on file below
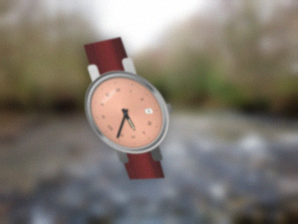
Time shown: **5:36**
